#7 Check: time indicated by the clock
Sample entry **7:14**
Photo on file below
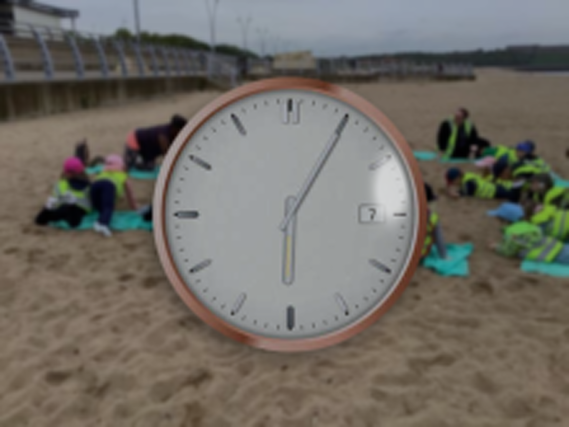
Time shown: **6:05**
